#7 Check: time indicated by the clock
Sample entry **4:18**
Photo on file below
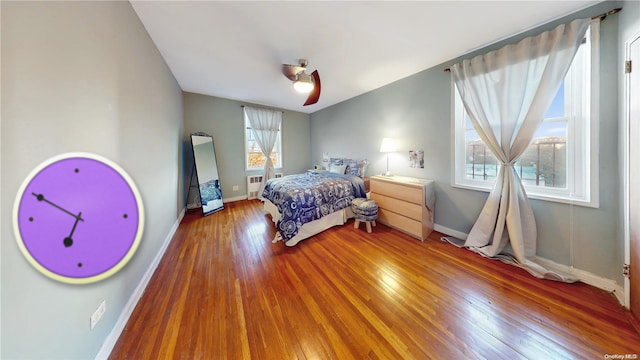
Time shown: **6:50**
